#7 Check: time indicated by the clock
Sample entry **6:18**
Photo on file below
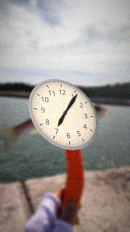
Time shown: **7:06**
